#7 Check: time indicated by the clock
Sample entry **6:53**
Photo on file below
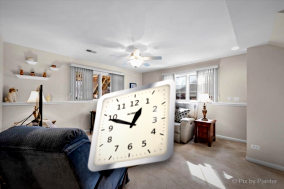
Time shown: **12:49**
